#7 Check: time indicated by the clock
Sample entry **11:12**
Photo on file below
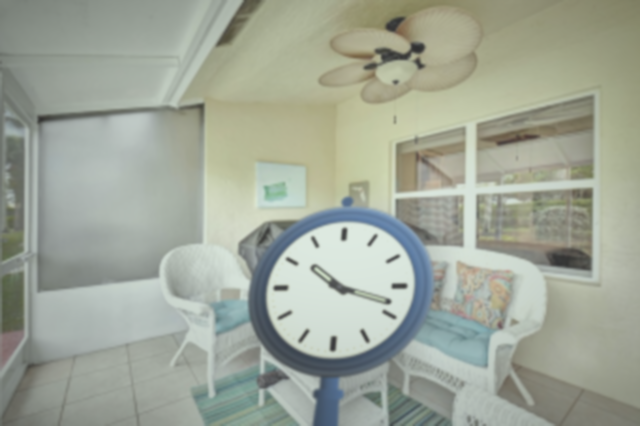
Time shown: **10:18**
